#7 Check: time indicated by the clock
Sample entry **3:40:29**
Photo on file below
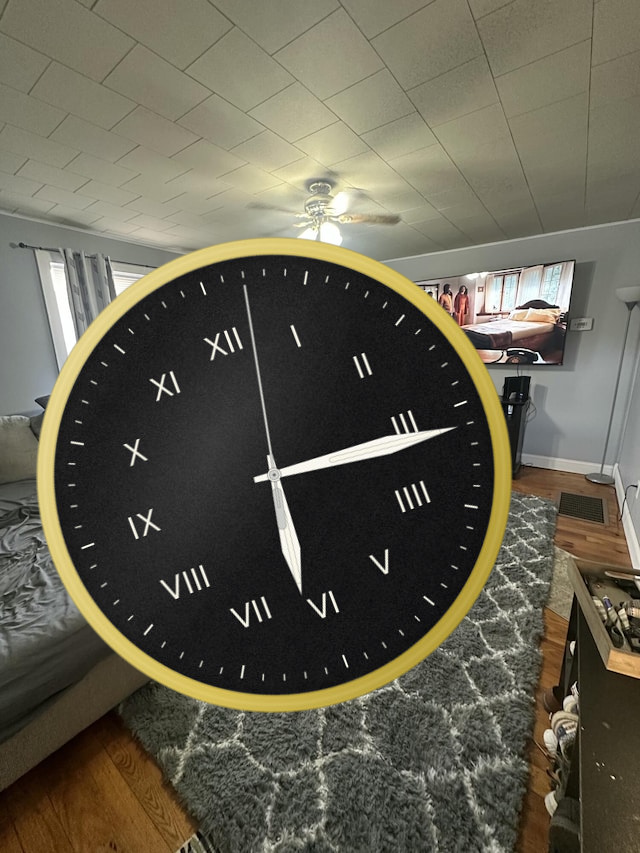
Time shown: **6:16:02**
